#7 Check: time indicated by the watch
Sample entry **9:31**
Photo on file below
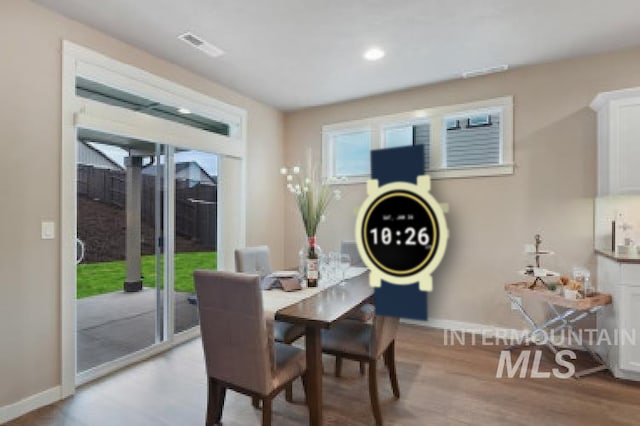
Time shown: **10:26**
